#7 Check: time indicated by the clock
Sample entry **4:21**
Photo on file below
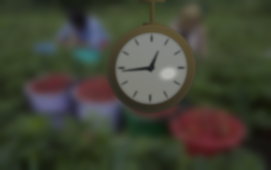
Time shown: **12:44**
